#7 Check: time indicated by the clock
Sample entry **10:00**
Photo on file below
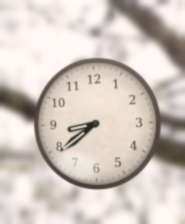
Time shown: **8:39**
